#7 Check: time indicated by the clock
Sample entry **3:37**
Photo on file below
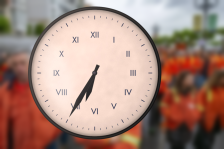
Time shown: **6:35**
